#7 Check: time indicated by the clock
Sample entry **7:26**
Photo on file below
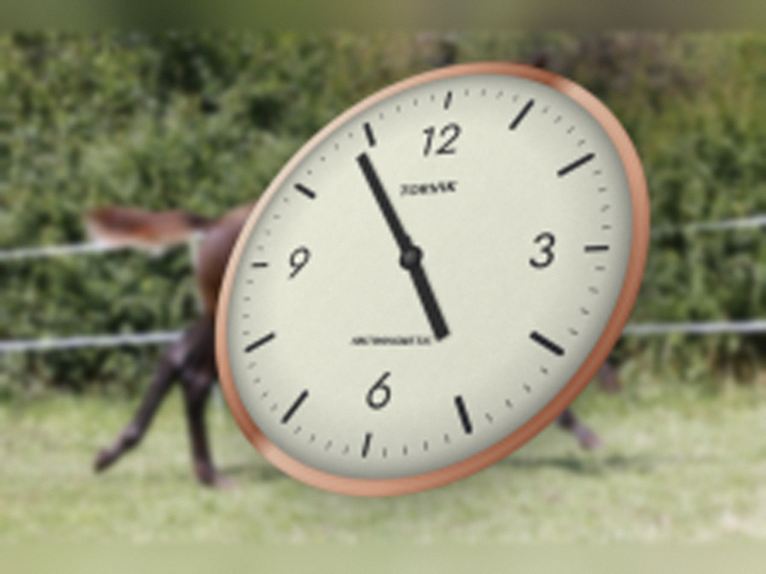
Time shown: **4:54**
